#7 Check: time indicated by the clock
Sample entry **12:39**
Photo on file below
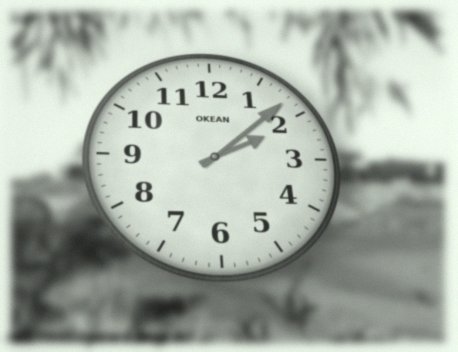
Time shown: **2:08**
